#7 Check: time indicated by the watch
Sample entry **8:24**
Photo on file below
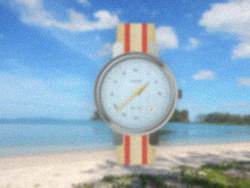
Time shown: **1:38**
